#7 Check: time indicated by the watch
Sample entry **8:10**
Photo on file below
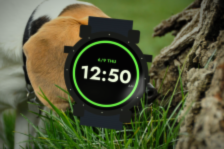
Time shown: **12:50**
